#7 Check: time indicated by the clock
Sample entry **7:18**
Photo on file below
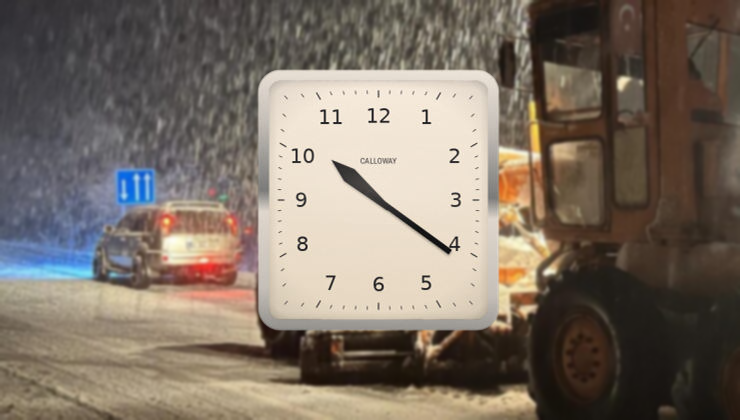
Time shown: **10:21**
